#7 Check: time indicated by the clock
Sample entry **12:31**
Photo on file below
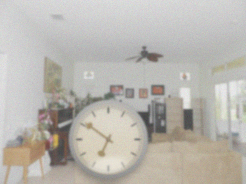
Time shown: **6:51**
